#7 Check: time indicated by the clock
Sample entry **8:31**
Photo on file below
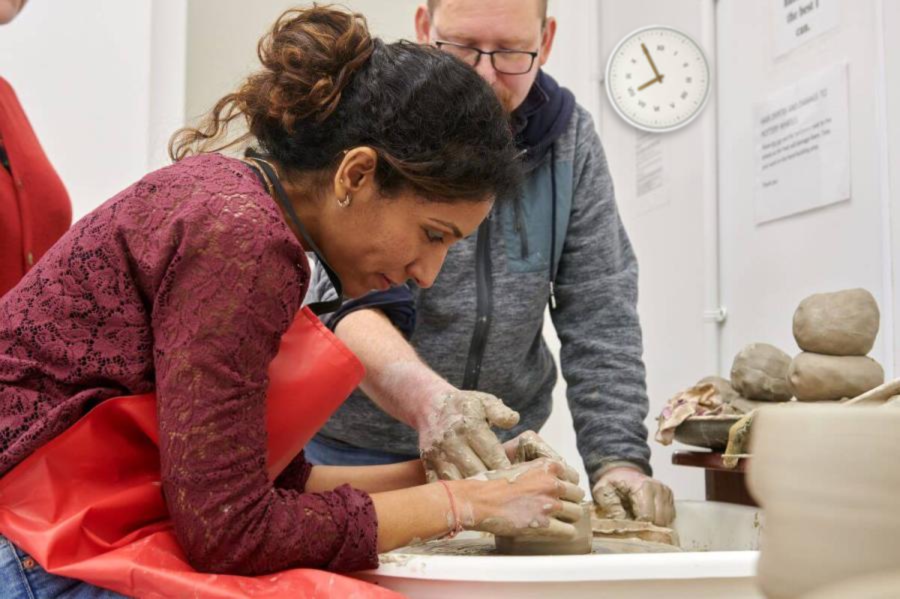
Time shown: **7:55**
